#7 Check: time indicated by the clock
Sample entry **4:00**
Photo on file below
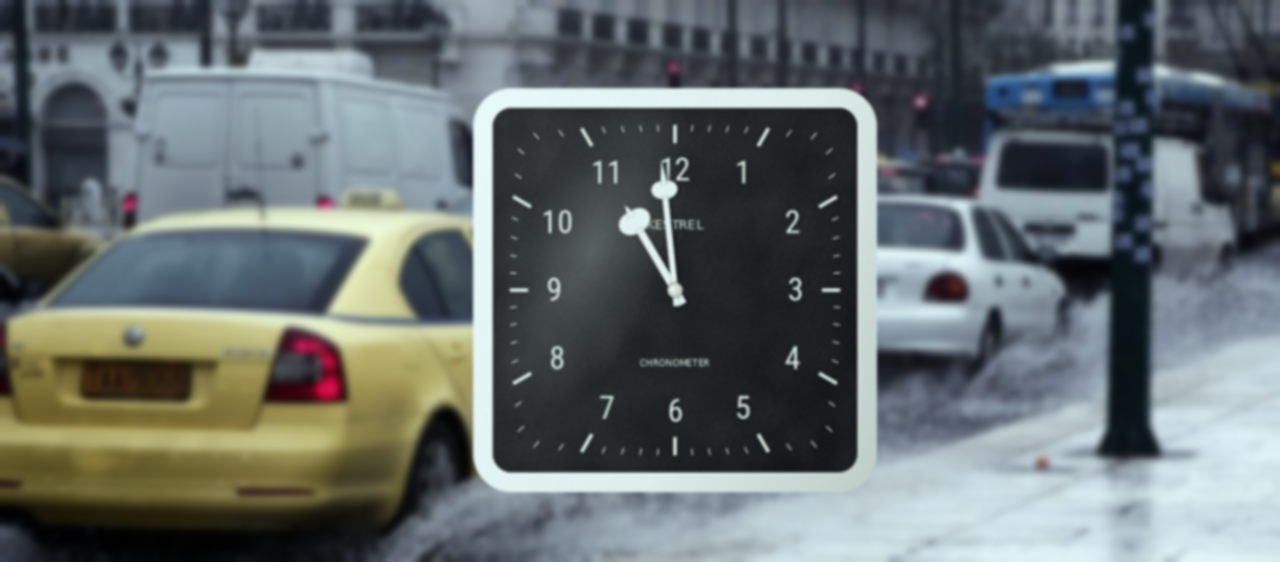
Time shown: **10:59**
